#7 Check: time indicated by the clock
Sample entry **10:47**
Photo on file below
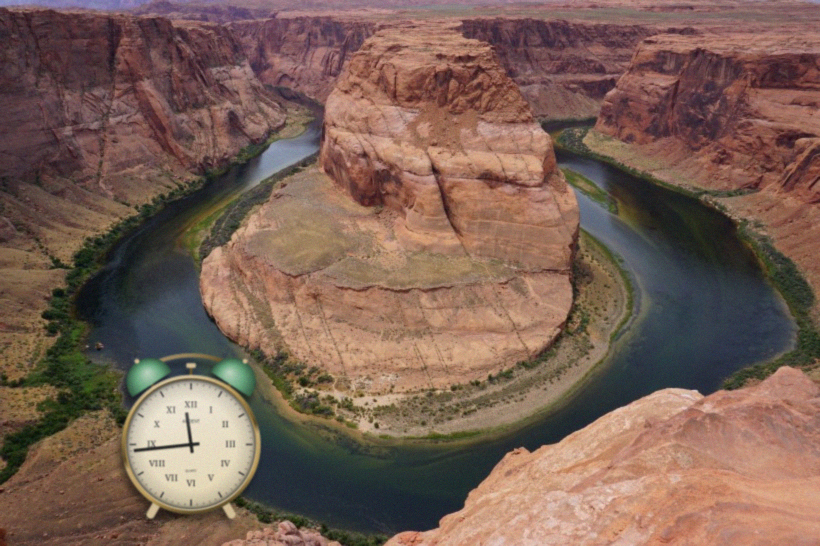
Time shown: **11:44**
